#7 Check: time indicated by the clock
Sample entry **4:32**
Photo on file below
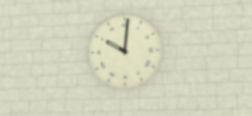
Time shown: **10:01**
